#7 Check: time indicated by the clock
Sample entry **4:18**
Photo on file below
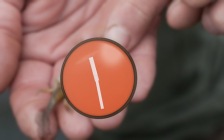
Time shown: **11:28**
